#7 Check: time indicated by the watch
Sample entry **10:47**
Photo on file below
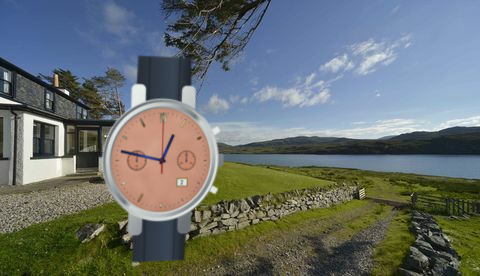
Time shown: **12:47**
